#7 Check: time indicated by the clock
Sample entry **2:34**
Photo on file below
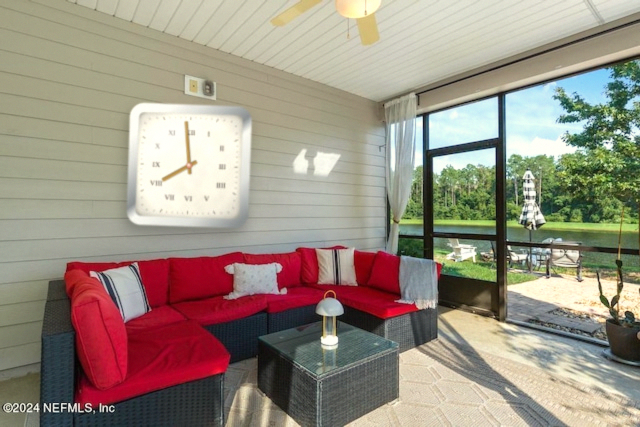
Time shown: **7:59**
